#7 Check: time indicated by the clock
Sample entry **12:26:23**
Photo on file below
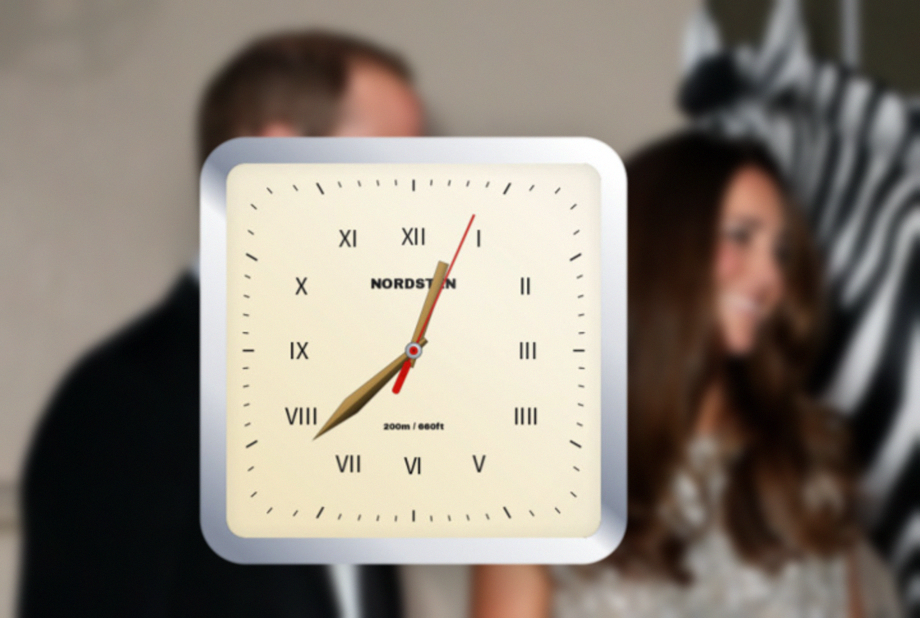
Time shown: **12:38:04**
